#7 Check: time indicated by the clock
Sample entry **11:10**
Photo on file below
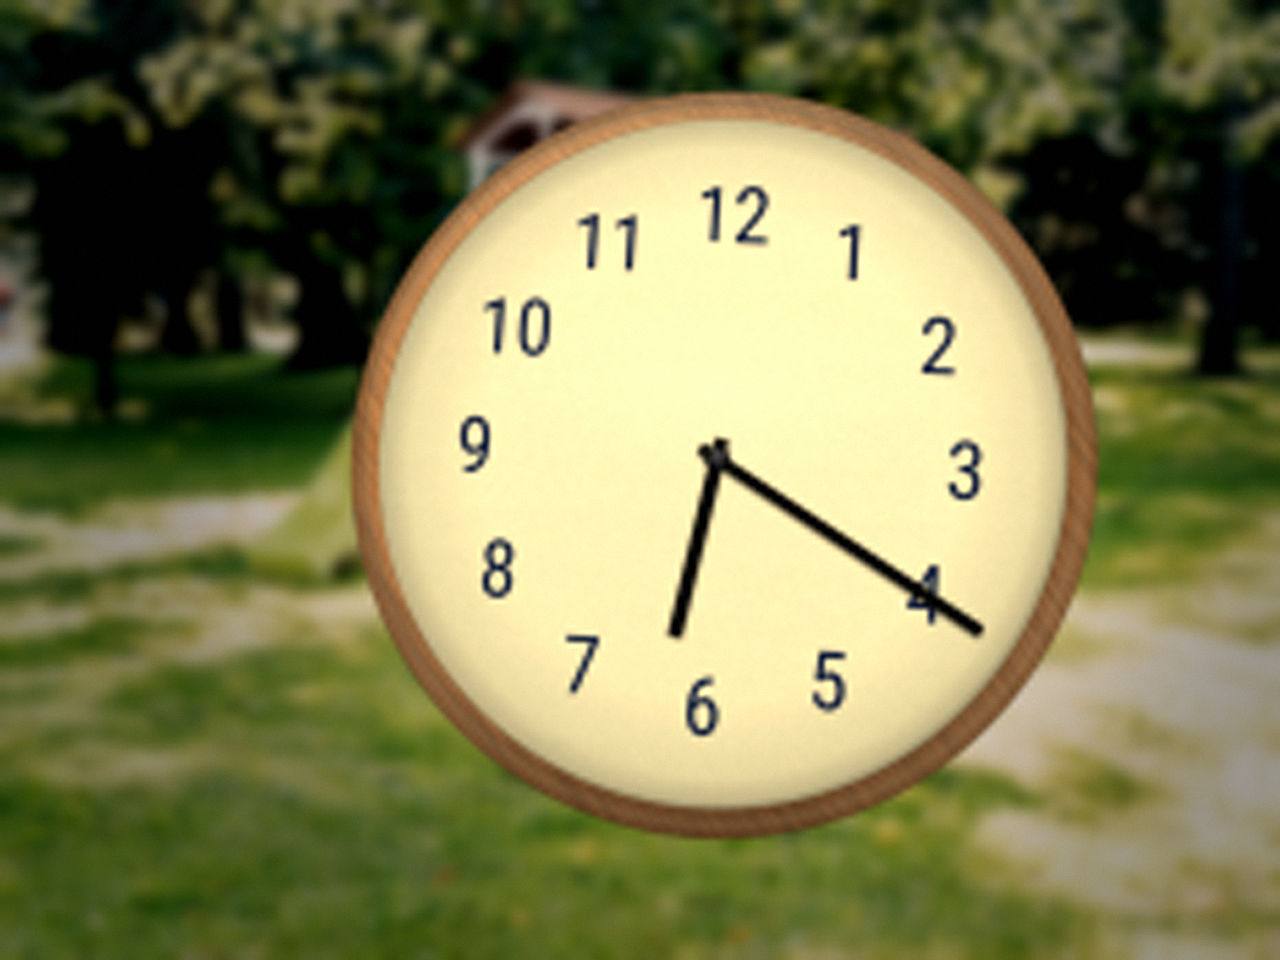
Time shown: **6:20**
